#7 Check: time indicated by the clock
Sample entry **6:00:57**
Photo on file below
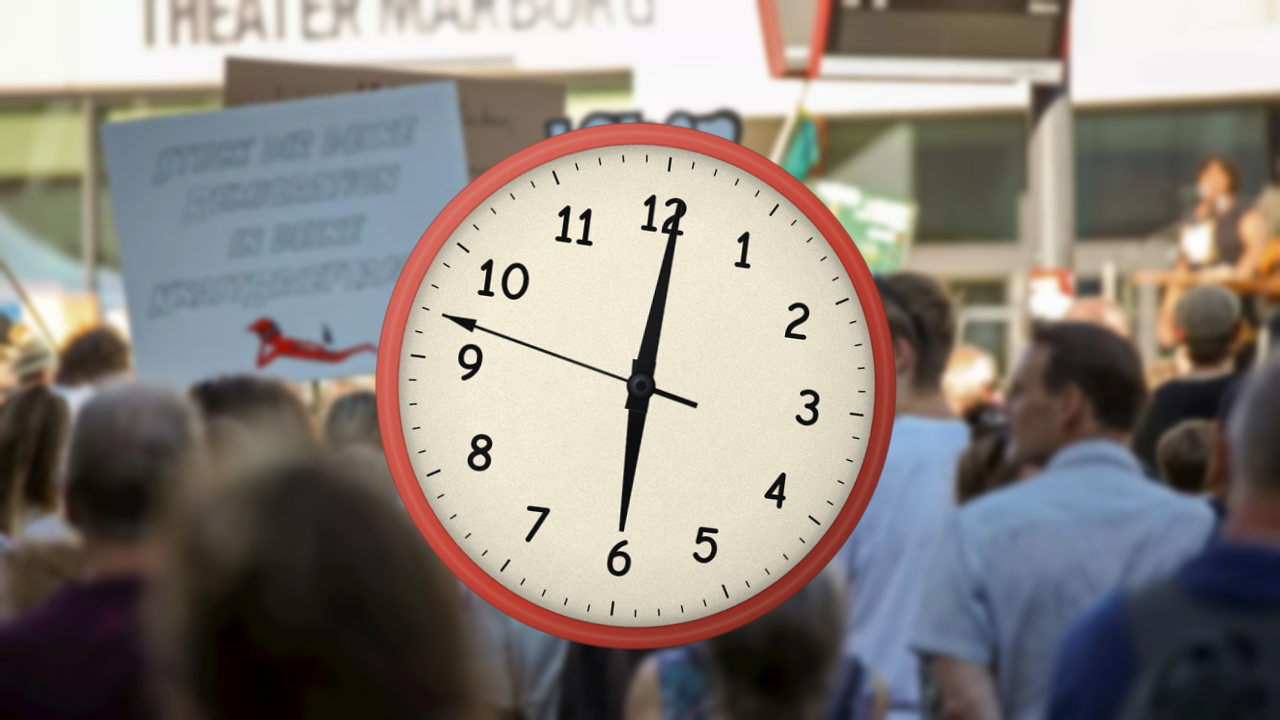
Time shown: **6:00:47**
